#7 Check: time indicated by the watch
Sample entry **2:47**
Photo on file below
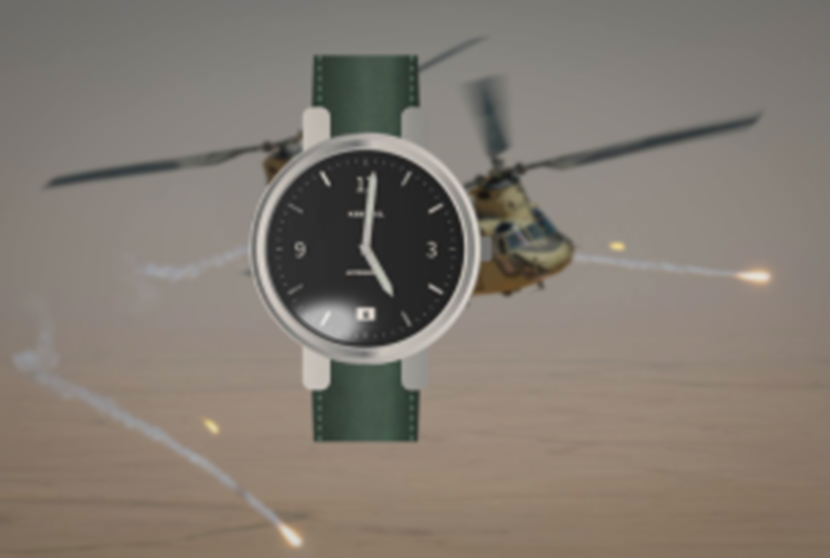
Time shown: **5:01**
